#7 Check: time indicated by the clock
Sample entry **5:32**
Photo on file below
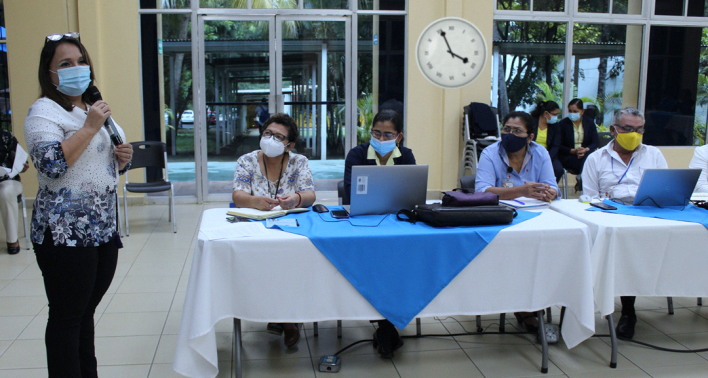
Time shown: **3:56**
